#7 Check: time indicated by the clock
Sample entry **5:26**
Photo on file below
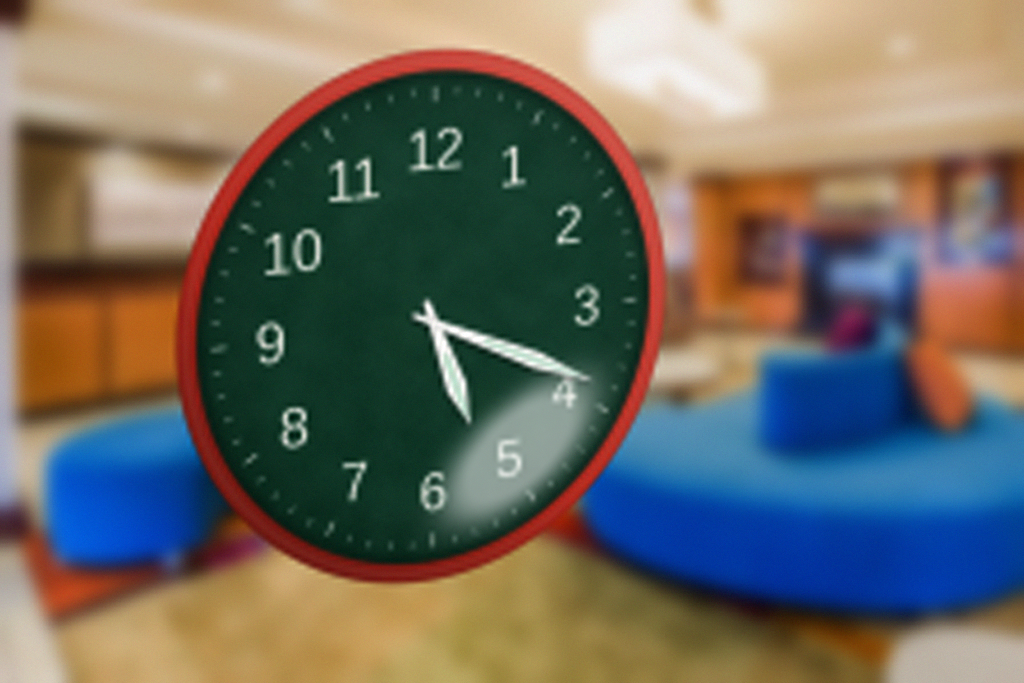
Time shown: **5:19**
